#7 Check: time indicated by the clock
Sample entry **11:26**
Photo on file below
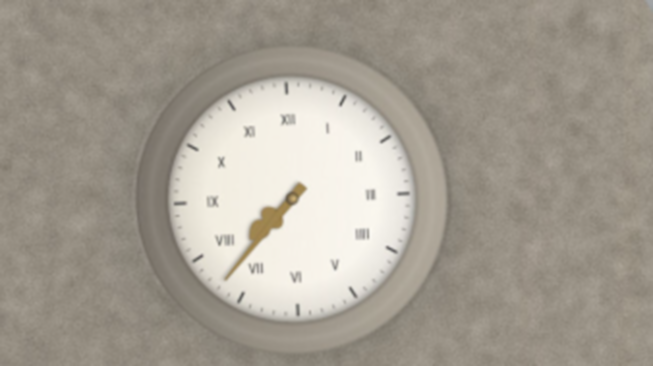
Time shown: **7:37**
